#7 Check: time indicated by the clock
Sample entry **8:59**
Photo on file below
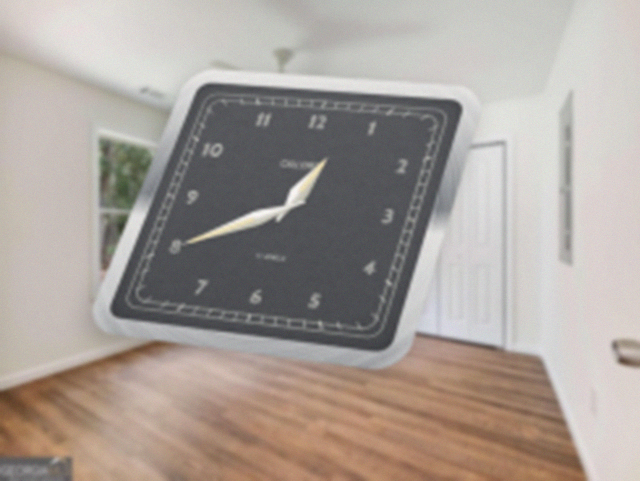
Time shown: **12:40**
